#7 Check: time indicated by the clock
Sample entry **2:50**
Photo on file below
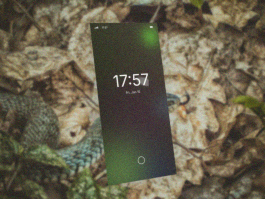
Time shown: **17:57**
